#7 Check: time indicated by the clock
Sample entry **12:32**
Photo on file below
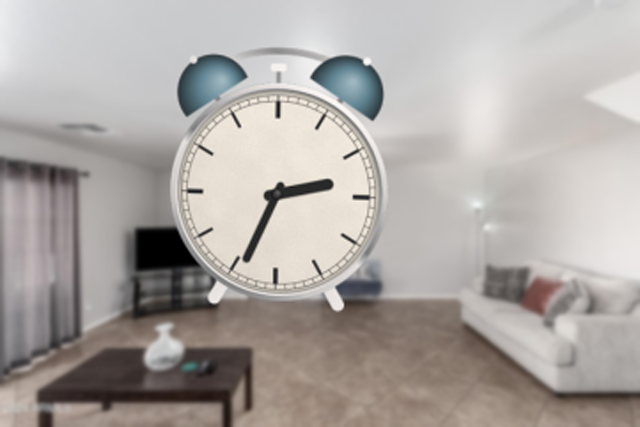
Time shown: **2:34**
